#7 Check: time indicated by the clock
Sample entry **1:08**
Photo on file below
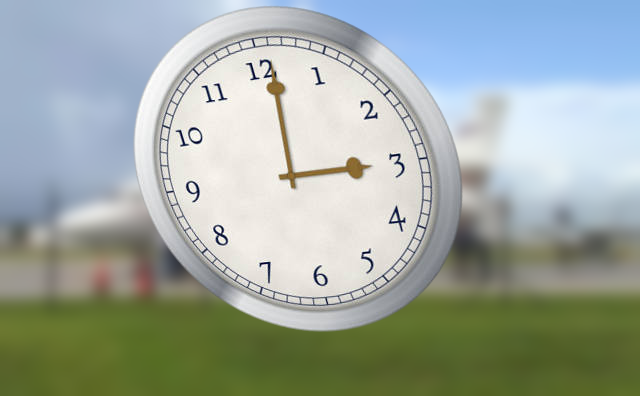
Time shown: **3:01**
